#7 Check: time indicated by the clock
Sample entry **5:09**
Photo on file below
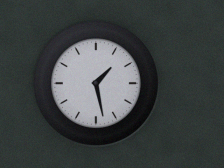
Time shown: **1:28**
